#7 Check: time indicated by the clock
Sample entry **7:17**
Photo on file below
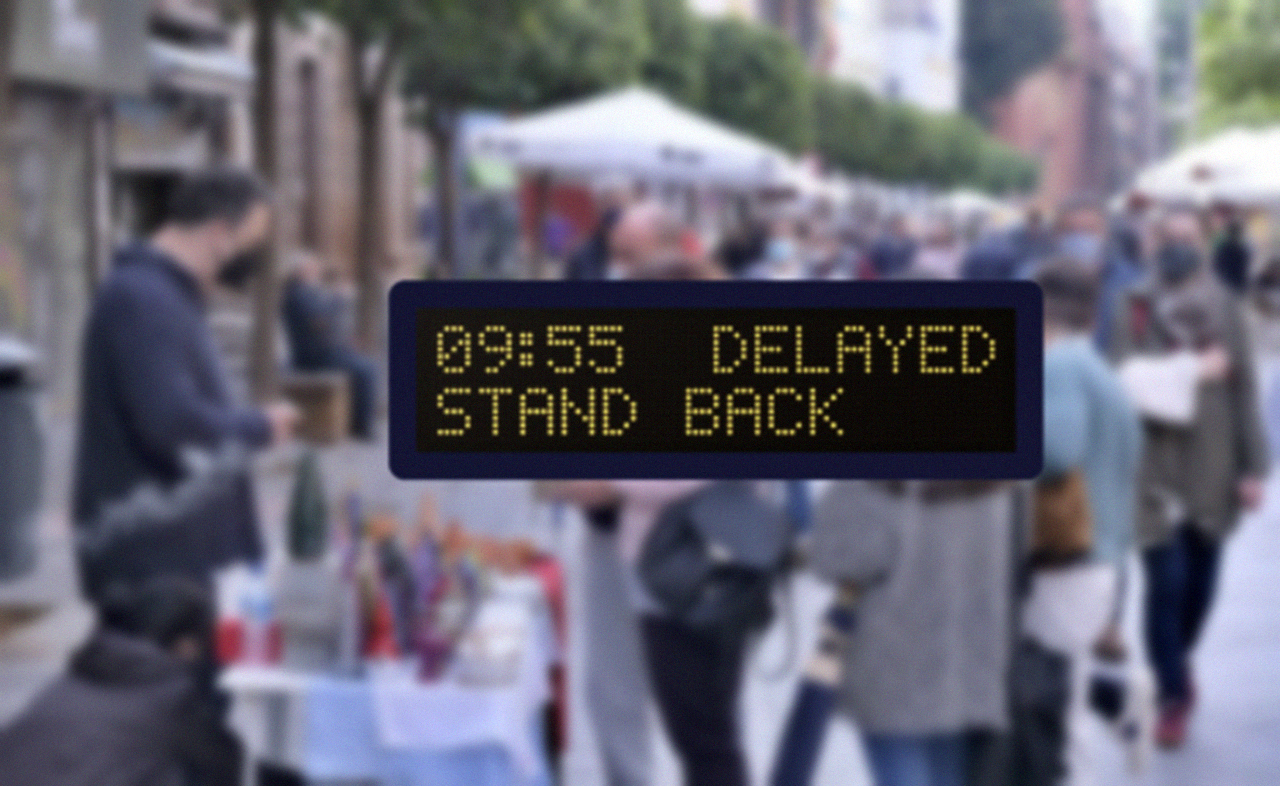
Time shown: **9:55**
